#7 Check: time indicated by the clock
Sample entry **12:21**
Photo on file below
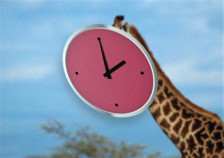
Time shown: **2:00**
